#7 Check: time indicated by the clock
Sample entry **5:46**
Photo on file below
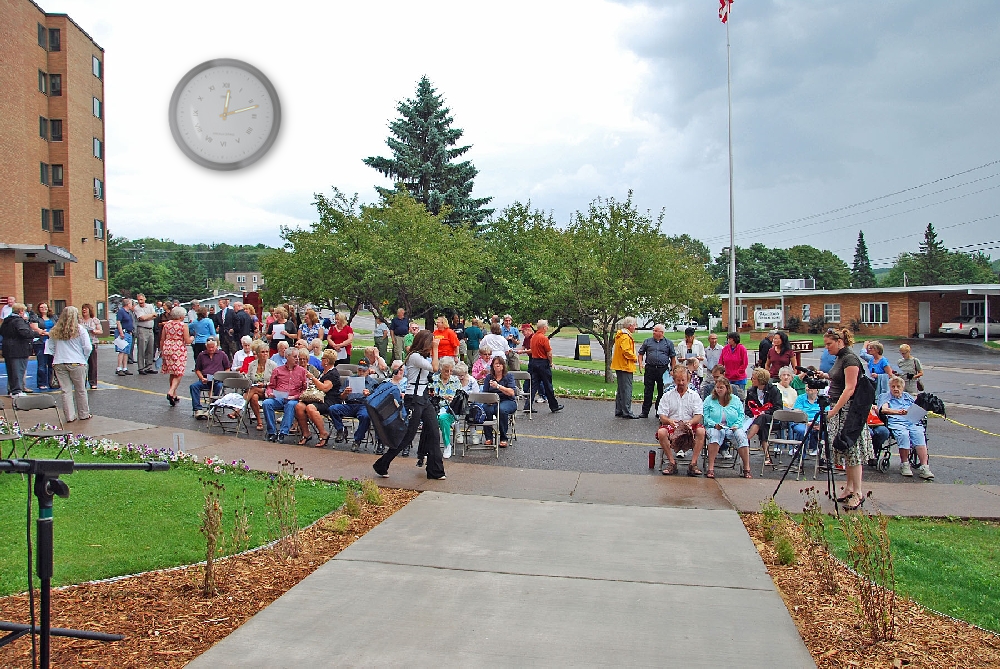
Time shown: **12:12**
